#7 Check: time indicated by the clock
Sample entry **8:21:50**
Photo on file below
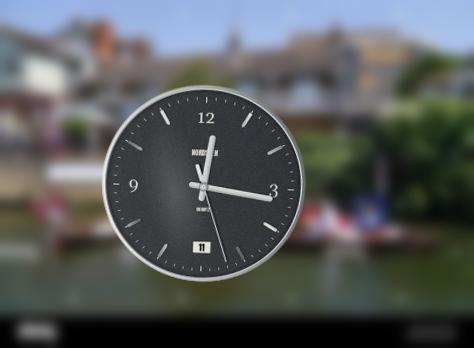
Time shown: **12:16:27**
